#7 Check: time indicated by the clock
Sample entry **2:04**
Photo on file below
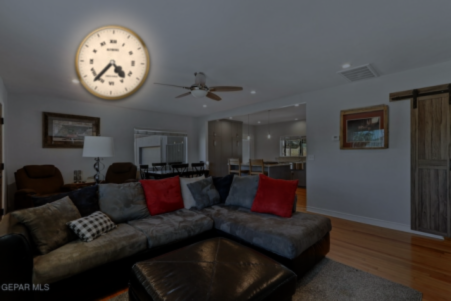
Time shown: **4:37**
